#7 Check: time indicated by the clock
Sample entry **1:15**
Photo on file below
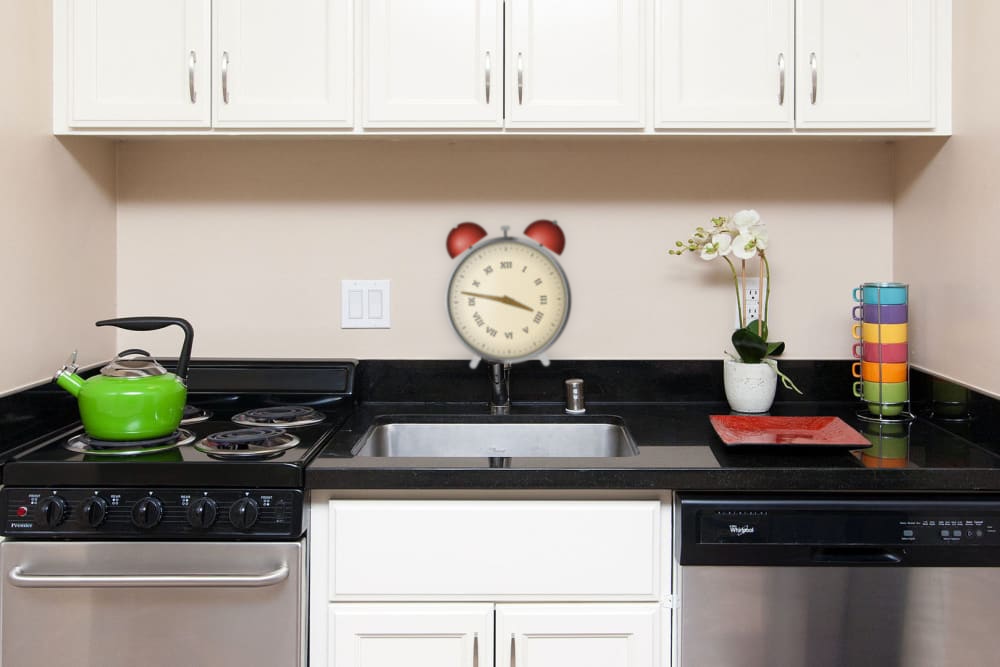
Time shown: **3:47**
